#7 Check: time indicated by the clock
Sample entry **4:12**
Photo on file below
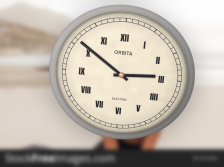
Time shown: **2:51**
